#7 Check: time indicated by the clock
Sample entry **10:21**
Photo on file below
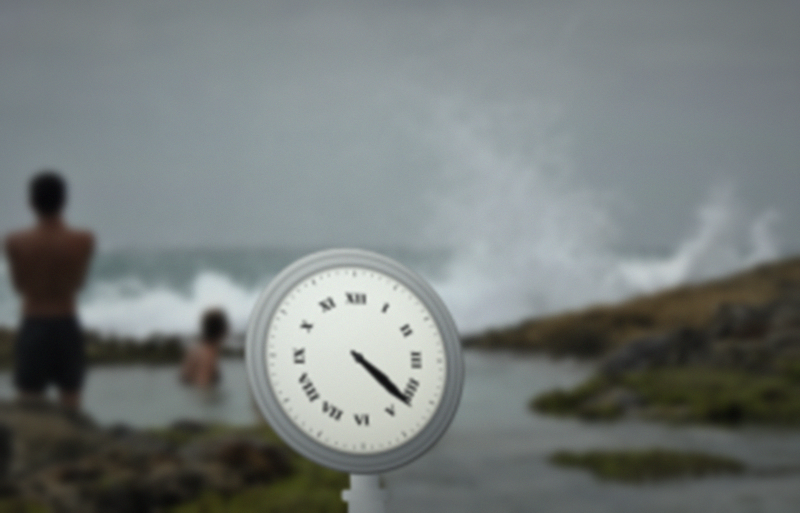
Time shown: **4:22**
